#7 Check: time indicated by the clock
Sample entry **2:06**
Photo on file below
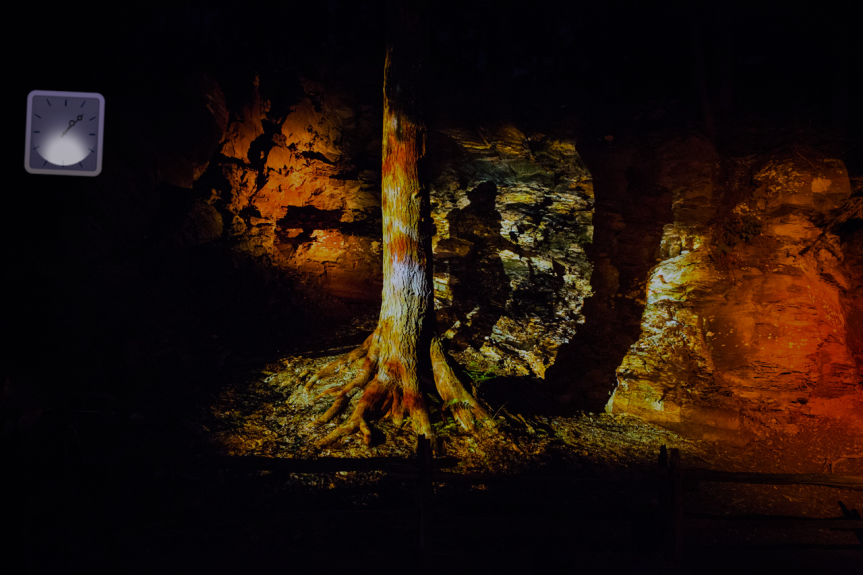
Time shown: **1:07**
